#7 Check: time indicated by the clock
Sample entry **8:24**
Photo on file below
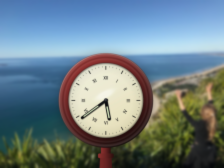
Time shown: **5:39**
